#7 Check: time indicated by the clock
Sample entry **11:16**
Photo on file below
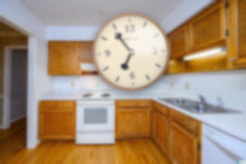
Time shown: **6:54**
